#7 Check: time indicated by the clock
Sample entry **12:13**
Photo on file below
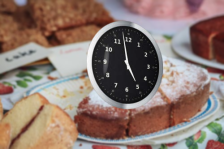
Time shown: **4:58**
